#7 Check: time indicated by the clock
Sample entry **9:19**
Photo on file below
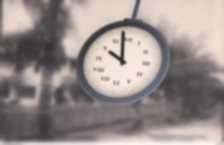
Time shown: **9:58**
